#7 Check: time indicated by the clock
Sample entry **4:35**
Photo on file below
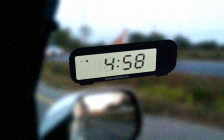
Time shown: **4:58**
